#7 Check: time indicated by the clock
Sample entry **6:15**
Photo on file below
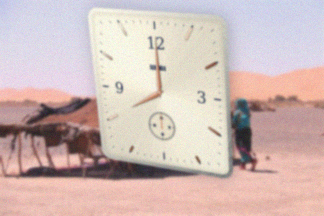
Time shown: **8:00**
